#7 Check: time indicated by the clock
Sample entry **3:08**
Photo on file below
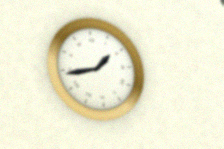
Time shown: **1:44**
